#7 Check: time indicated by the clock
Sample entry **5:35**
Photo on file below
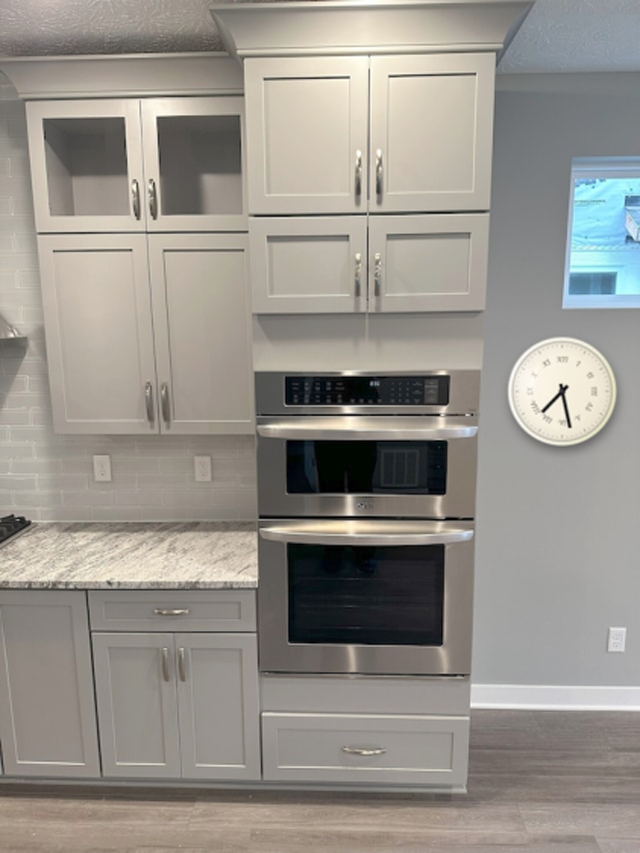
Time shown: **7:28**
